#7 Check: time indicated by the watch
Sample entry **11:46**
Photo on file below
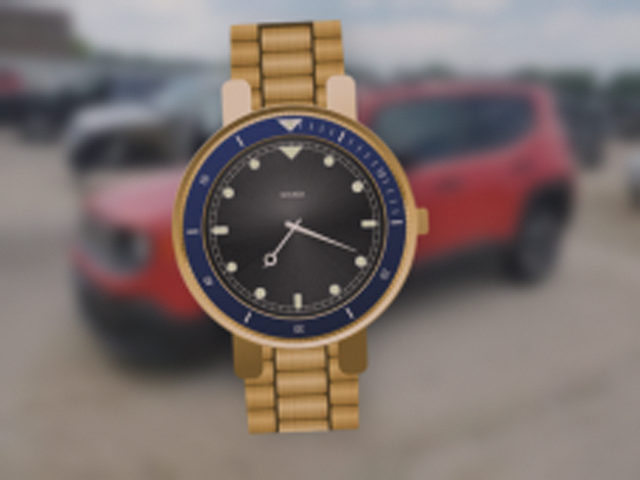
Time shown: **7:19**
